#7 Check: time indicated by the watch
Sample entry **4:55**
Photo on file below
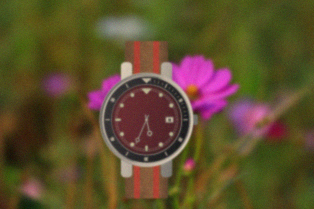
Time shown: **5:34**
